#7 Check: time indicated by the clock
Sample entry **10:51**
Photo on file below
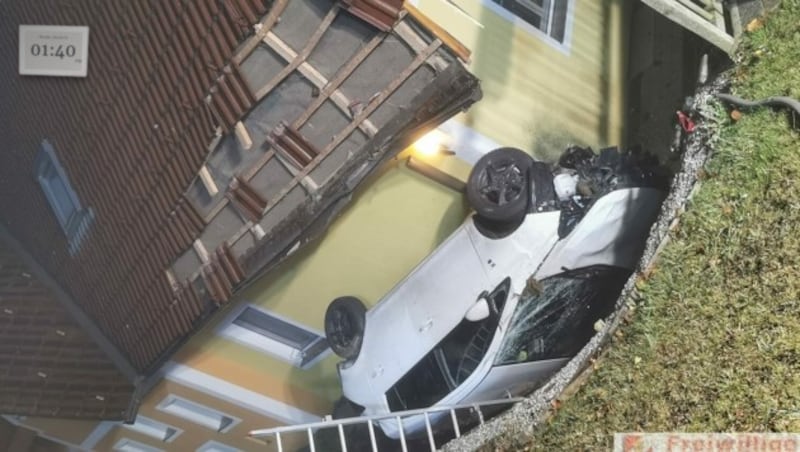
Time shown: **1:40**
